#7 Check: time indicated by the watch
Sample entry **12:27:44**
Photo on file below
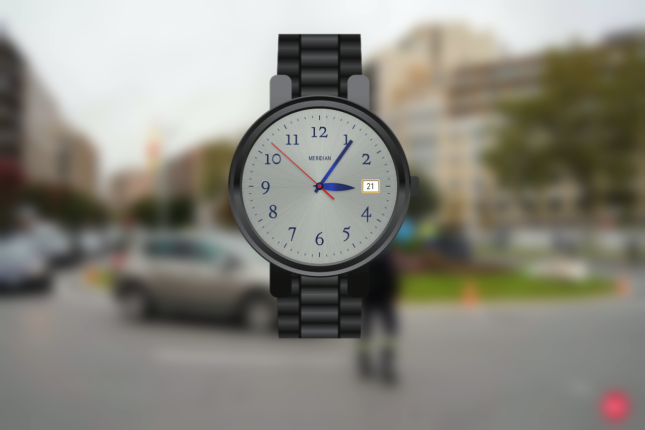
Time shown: **3:05:52**
